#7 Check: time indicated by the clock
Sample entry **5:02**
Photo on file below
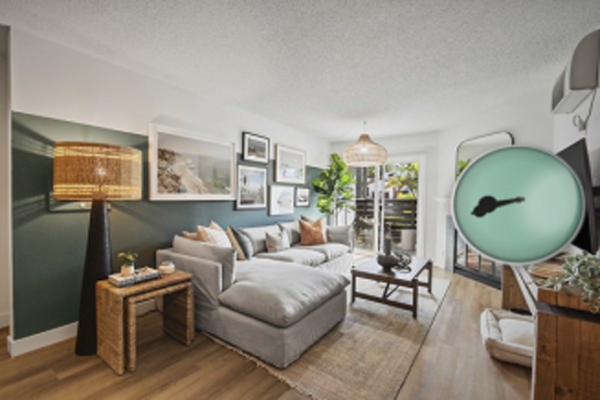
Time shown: **8:42**
